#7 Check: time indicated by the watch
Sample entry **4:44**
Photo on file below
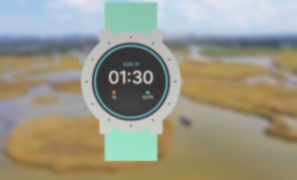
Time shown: **1:30**
